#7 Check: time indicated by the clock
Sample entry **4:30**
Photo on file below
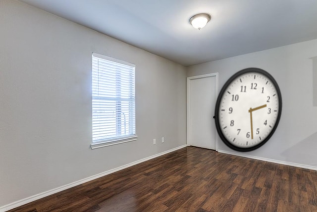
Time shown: **2:28**
